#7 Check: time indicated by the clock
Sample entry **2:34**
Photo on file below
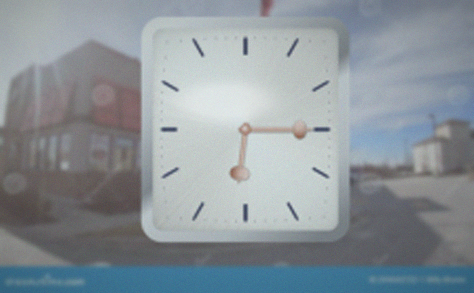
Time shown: **6:15**
